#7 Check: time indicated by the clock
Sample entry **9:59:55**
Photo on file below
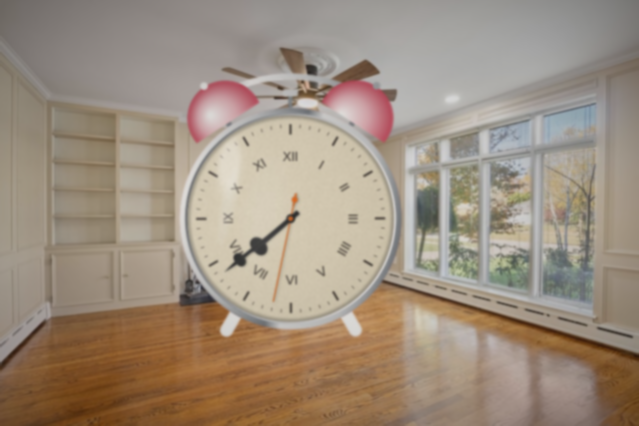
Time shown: **7:38:32**
